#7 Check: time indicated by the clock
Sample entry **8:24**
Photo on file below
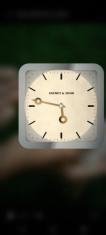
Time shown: **5:47**
